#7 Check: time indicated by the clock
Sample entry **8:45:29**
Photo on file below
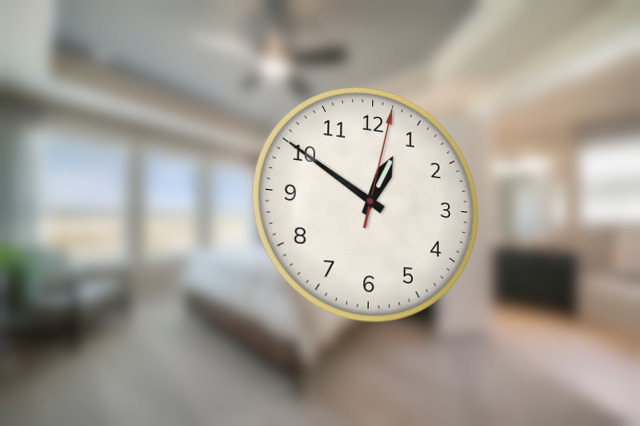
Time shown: **12:50:02**
